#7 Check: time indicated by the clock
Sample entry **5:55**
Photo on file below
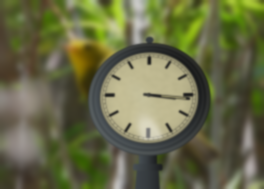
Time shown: **3:16**
